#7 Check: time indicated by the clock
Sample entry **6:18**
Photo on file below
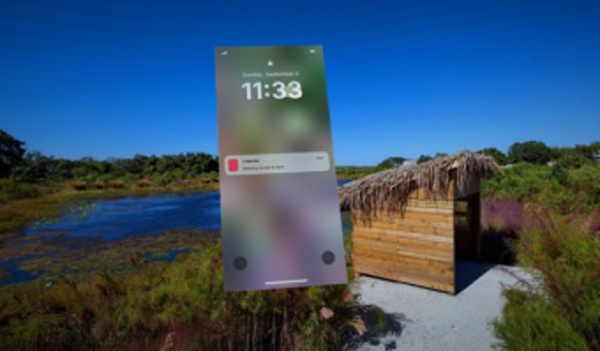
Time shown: **11:33**
